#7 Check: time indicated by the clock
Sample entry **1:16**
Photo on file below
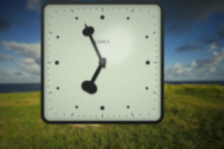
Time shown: **6:56**
